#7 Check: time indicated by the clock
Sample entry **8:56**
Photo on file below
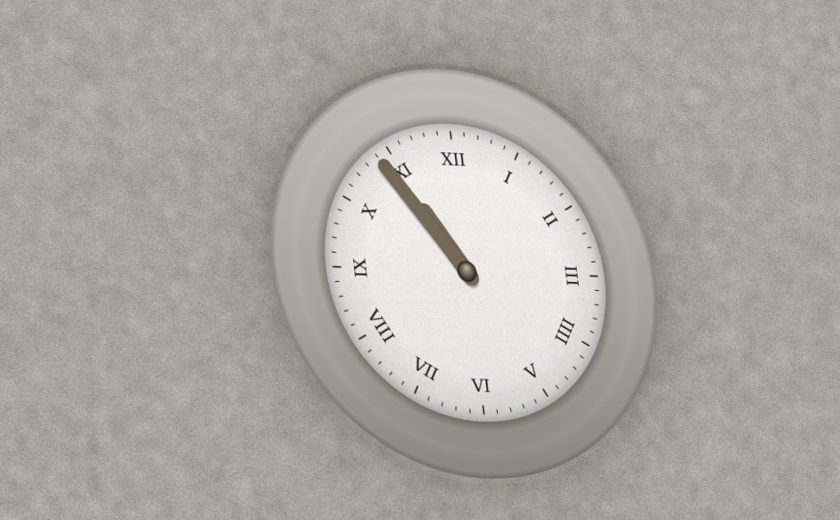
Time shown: **10:54**
